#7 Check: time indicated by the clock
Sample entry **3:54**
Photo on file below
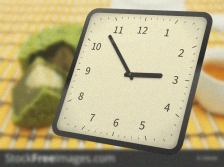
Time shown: **2:53**
